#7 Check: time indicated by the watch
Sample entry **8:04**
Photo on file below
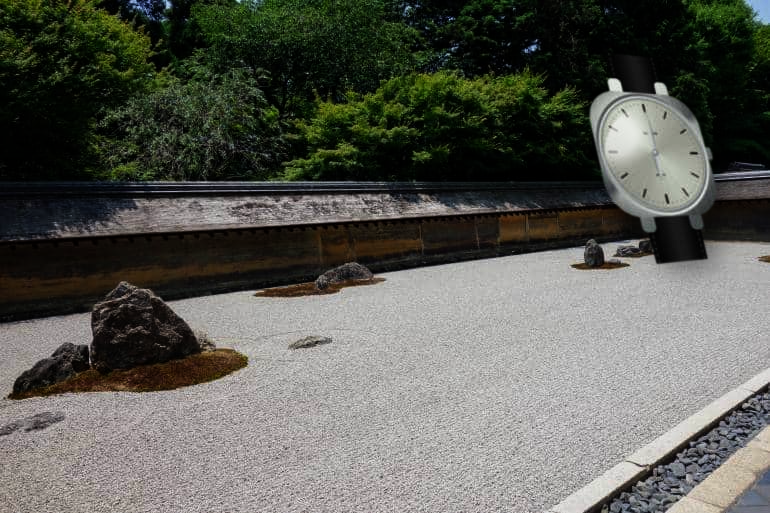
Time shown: **6:00**
